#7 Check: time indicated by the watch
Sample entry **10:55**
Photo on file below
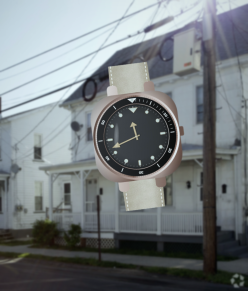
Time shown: **11:42**
